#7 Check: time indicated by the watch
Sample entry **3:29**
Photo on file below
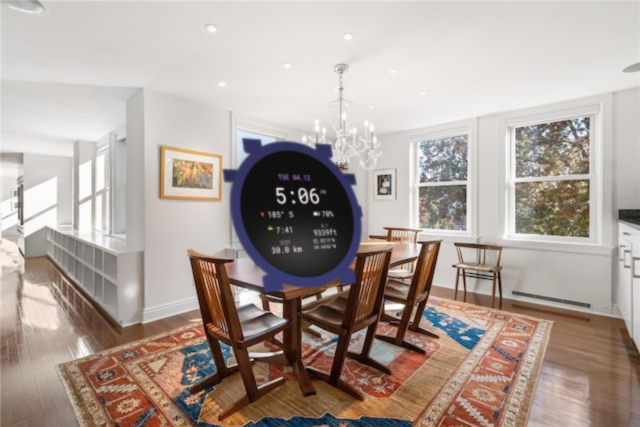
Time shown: **5:06**
